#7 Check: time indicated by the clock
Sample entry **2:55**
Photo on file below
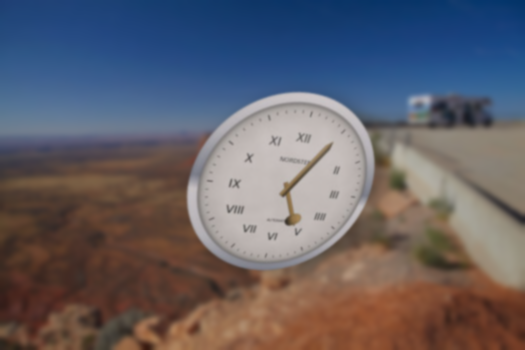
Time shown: **5:05**
